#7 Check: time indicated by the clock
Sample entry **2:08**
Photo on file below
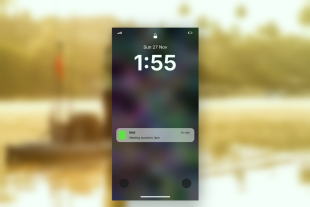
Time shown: **1:55**
